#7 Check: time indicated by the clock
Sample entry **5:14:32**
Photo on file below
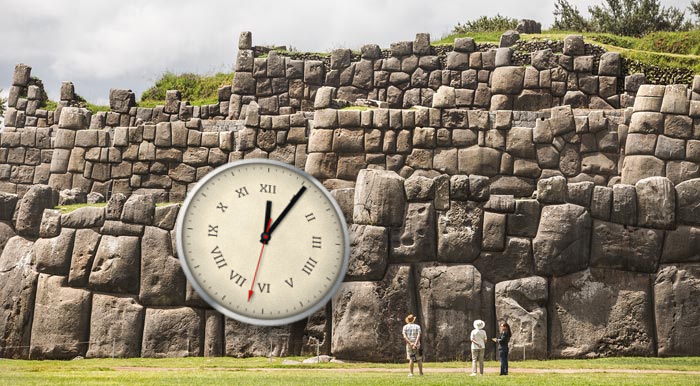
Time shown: **12:05:32**
